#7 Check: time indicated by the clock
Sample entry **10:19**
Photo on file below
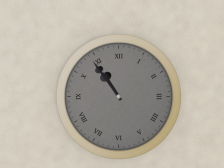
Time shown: **10:54**
